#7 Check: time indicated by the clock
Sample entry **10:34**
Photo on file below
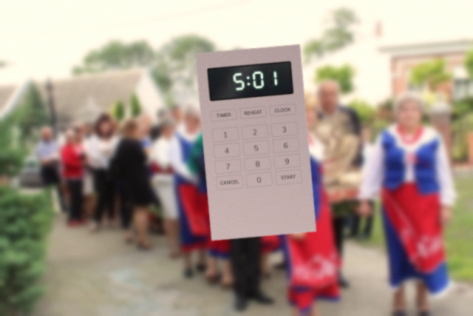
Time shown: **5:01**
